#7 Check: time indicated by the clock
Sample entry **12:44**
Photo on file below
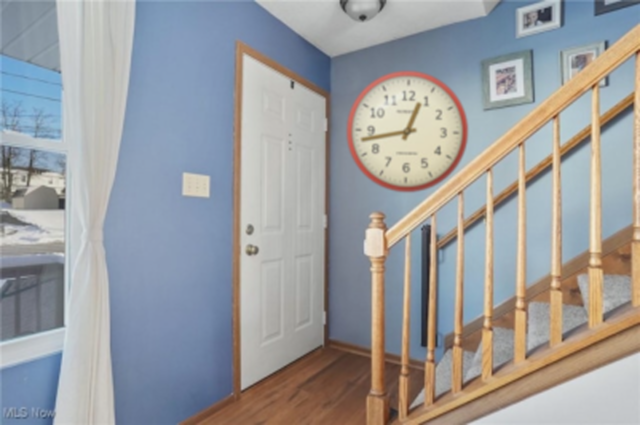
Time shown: **12:43**
